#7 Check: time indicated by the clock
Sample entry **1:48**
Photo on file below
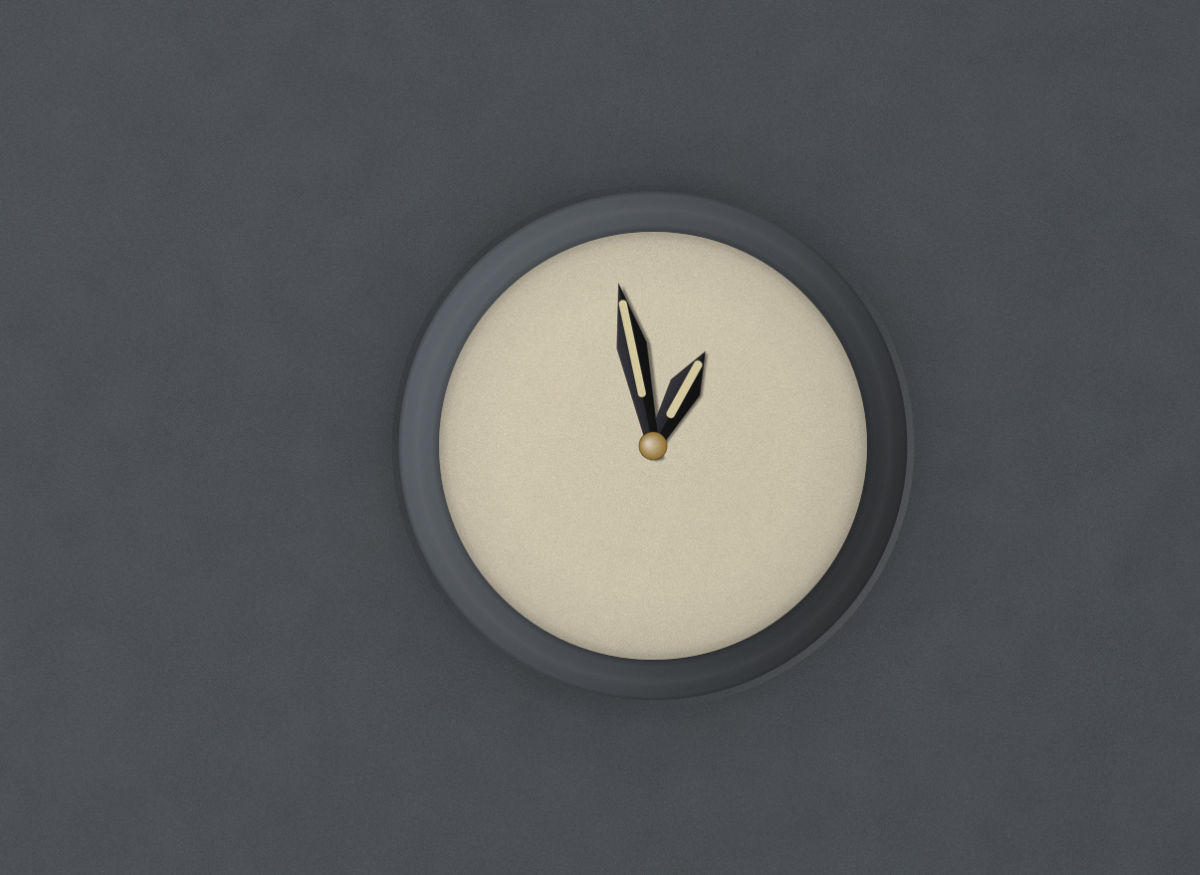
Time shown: **12:58**
